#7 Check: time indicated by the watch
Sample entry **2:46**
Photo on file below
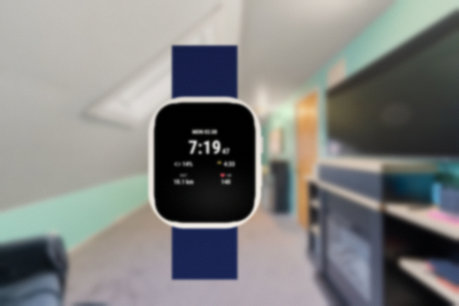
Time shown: **7:19**
